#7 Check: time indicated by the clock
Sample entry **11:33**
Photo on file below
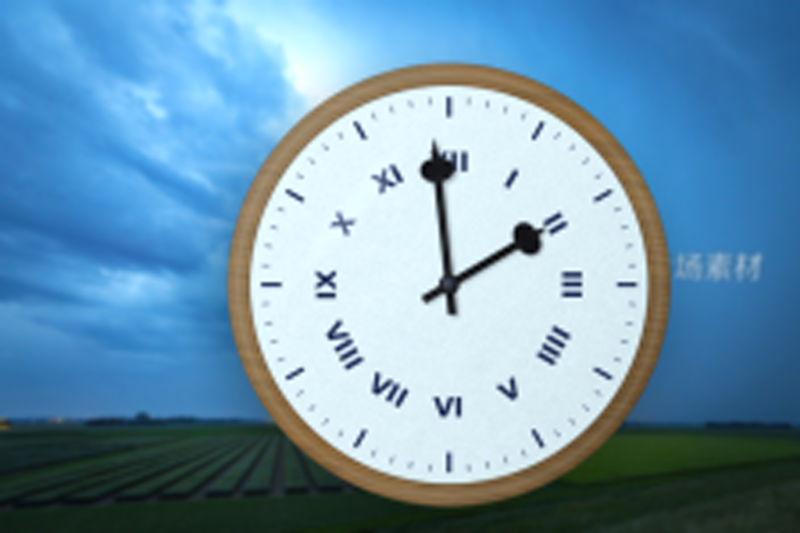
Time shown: **1:59**
